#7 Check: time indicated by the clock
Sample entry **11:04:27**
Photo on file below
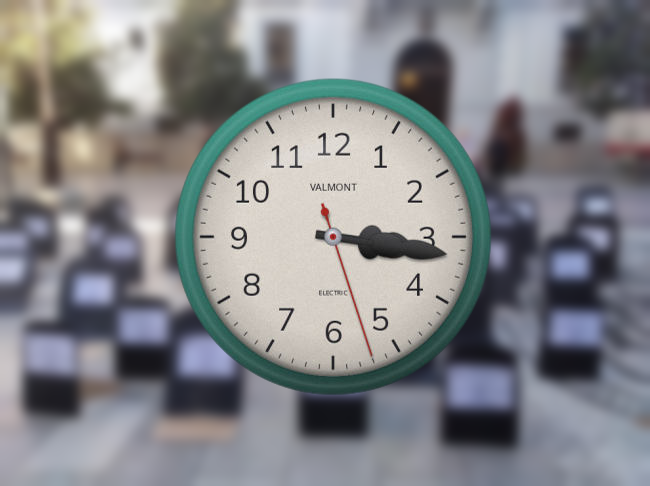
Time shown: **3:16:27**
